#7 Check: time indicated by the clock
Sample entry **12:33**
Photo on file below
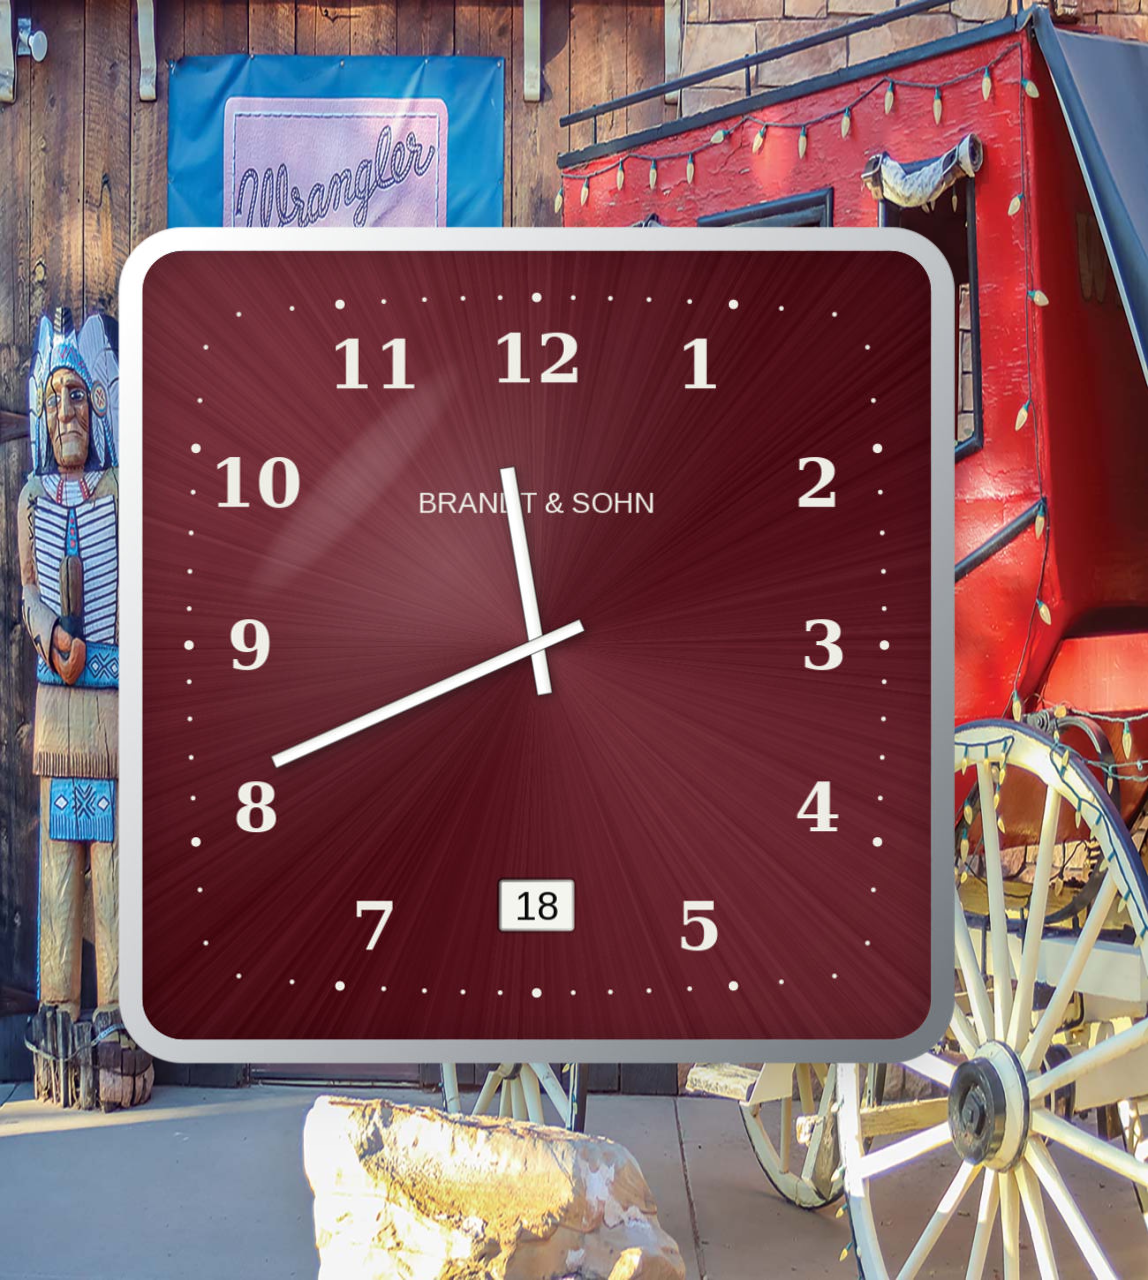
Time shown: **11:41**
